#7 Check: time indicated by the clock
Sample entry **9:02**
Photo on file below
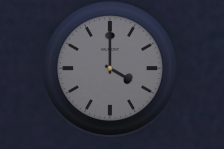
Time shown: **4:00**
